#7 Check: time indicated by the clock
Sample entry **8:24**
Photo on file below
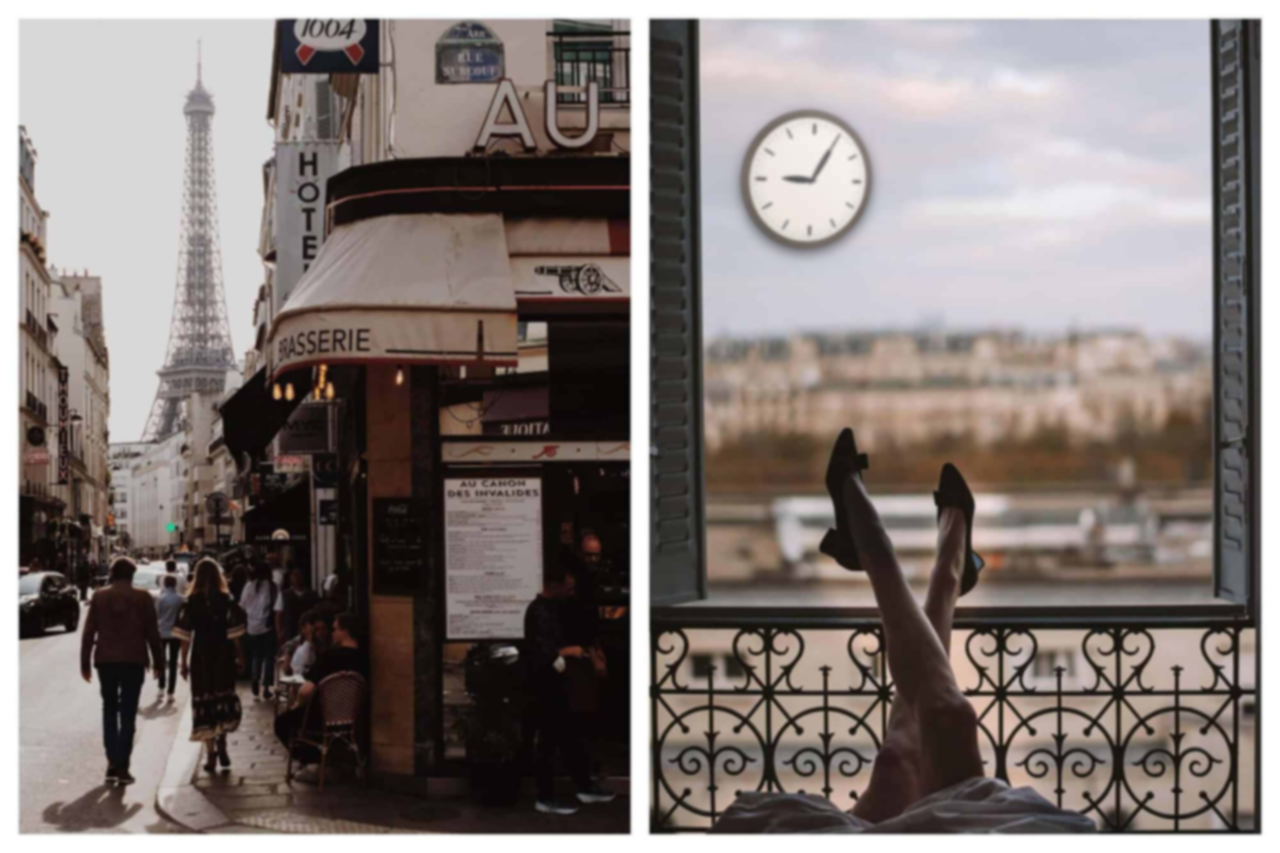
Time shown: **9:05**
